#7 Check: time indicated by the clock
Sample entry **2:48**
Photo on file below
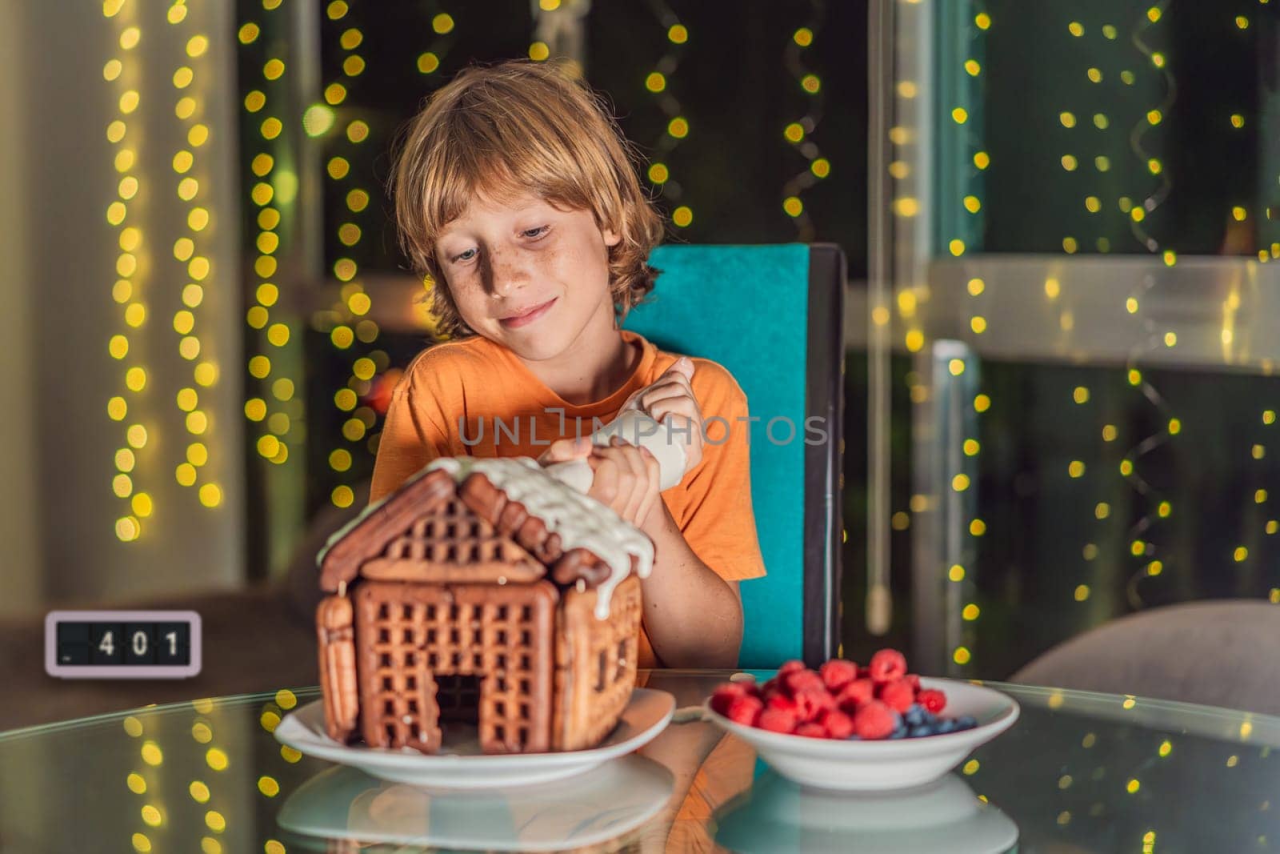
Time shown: **4:01**
